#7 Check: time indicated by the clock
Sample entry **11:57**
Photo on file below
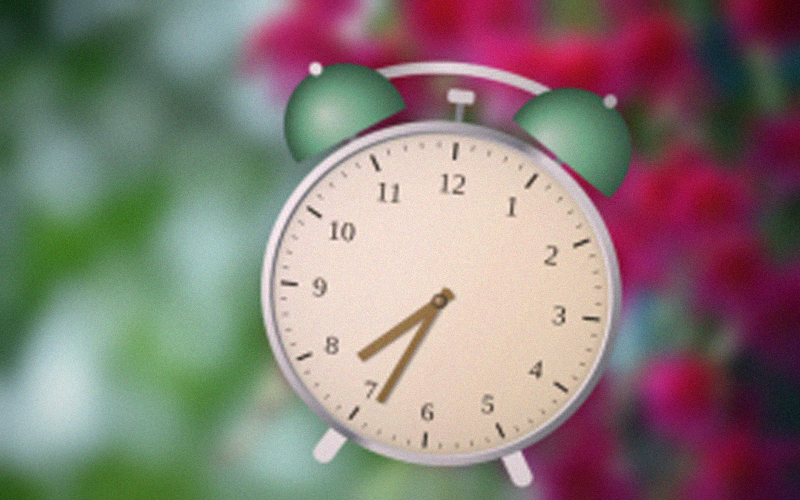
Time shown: **7:34**
